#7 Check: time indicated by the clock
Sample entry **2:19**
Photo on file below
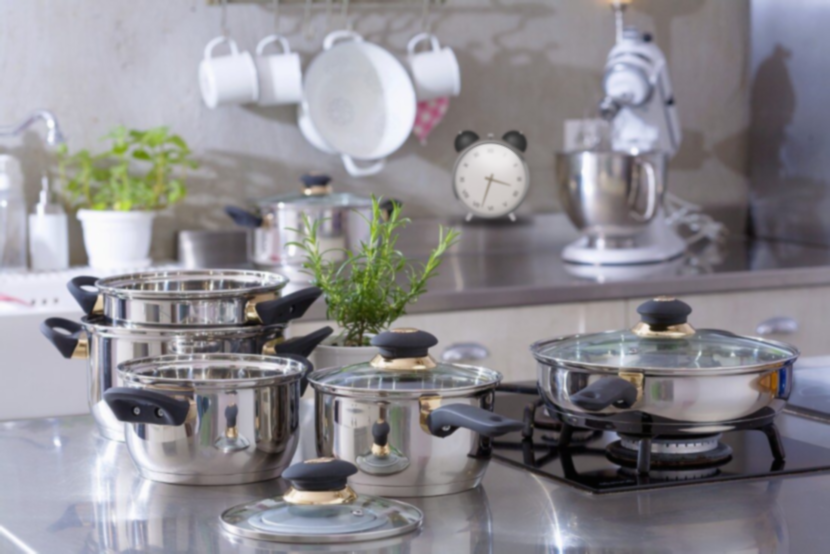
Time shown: **3:33**
